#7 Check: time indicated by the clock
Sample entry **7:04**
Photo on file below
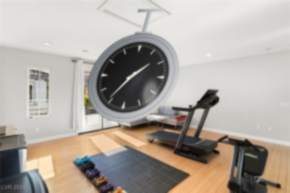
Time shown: **1:36**
